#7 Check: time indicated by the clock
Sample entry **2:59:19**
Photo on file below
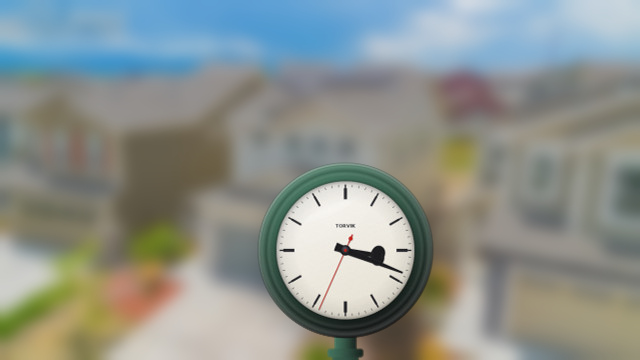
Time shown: **3:18:34**
